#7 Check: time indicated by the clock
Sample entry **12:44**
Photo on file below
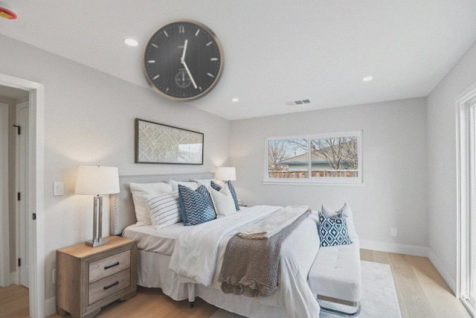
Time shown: **12:26**
